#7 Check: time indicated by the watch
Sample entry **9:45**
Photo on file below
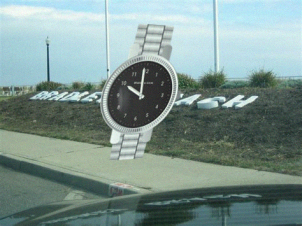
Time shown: **9:59**
